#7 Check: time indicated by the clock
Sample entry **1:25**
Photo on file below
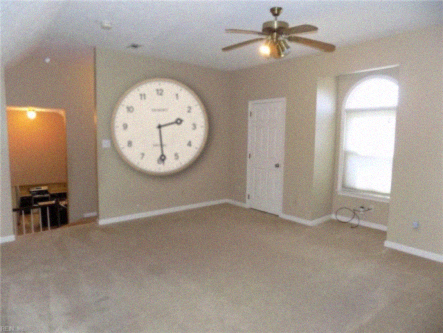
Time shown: **2:29**
